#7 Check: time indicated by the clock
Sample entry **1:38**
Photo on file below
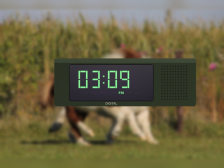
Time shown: **3:09**
